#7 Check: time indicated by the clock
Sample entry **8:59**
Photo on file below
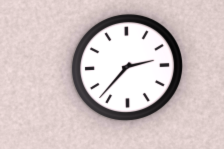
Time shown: **2:37**
